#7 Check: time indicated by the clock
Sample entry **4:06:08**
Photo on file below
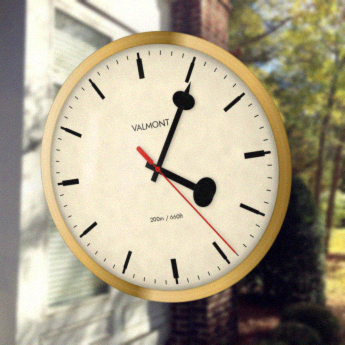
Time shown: **4:05:24**
